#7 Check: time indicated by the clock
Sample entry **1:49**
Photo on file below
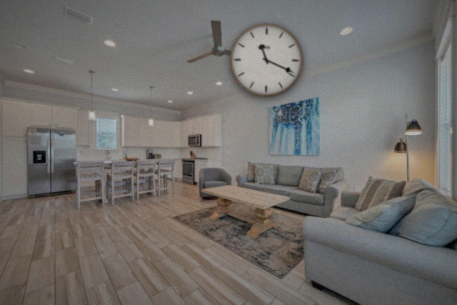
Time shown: **11:19**
